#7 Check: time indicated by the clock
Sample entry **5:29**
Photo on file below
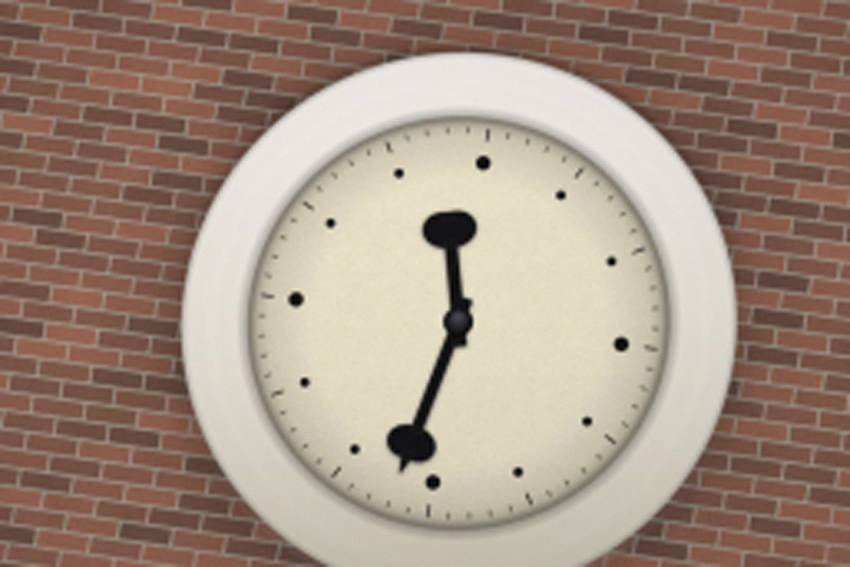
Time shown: **11:32**
